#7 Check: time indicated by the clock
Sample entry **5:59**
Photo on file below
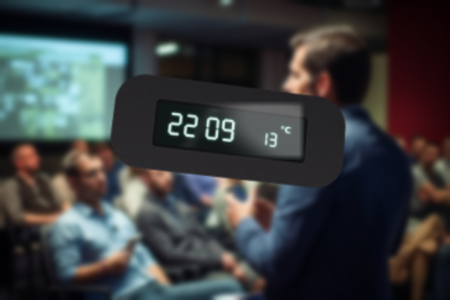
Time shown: **22:09**
